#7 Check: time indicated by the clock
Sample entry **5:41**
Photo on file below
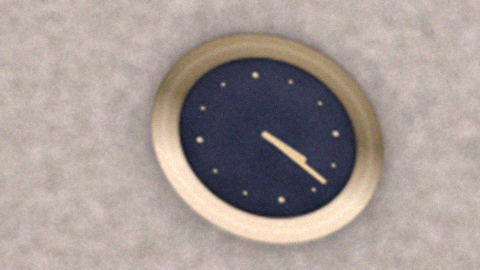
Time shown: **4:23**
